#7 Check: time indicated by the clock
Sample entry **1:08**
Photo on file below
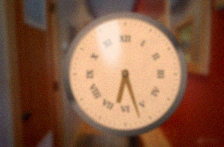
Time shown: **6:27**
